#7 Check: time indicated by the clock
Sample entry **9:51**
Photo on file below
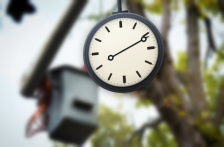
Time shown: **8:11**
